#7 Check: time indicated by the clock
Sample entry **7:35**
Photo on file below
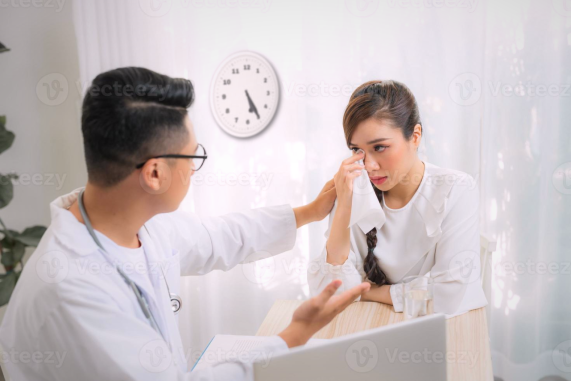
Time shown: **5:25**
